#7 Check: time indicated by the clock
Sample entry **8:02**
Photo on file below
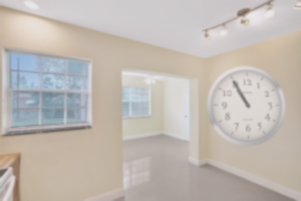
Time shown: **10:55**
